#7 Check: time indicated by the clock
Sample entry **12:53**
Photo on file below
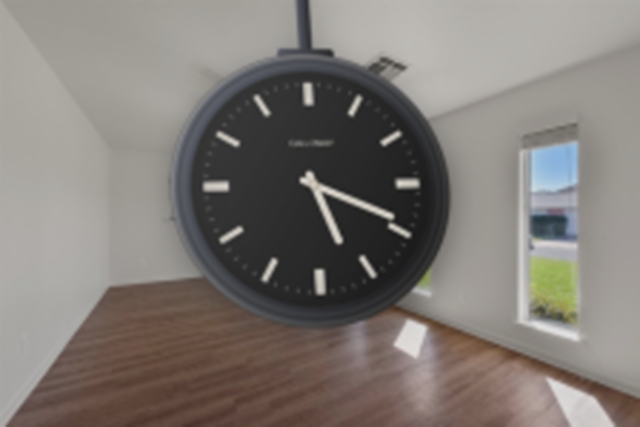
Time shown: **5:19**
